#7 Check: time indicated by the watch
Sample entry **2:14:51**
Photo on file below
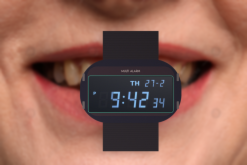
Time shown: **9:42:34**
